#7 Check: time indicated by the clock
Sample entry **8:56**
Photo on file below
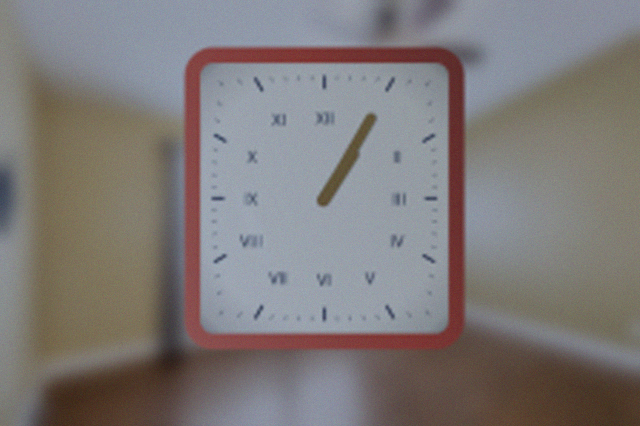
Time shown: **1:05**
